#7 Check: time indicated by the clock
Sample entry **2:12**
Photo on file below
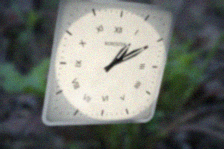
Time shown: **1:10**
